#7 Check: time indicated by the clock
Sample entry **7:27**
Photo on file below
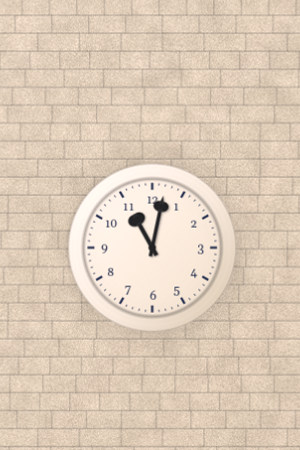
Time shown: **11:02**
